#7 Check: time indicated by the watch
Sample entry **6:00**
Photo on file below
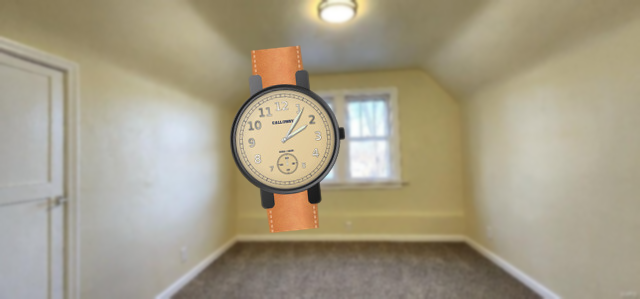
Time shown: **2:06**
